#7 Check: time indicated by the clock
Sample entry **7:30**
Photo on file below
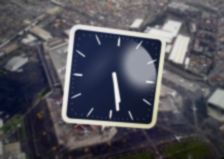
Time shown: **5:28**
